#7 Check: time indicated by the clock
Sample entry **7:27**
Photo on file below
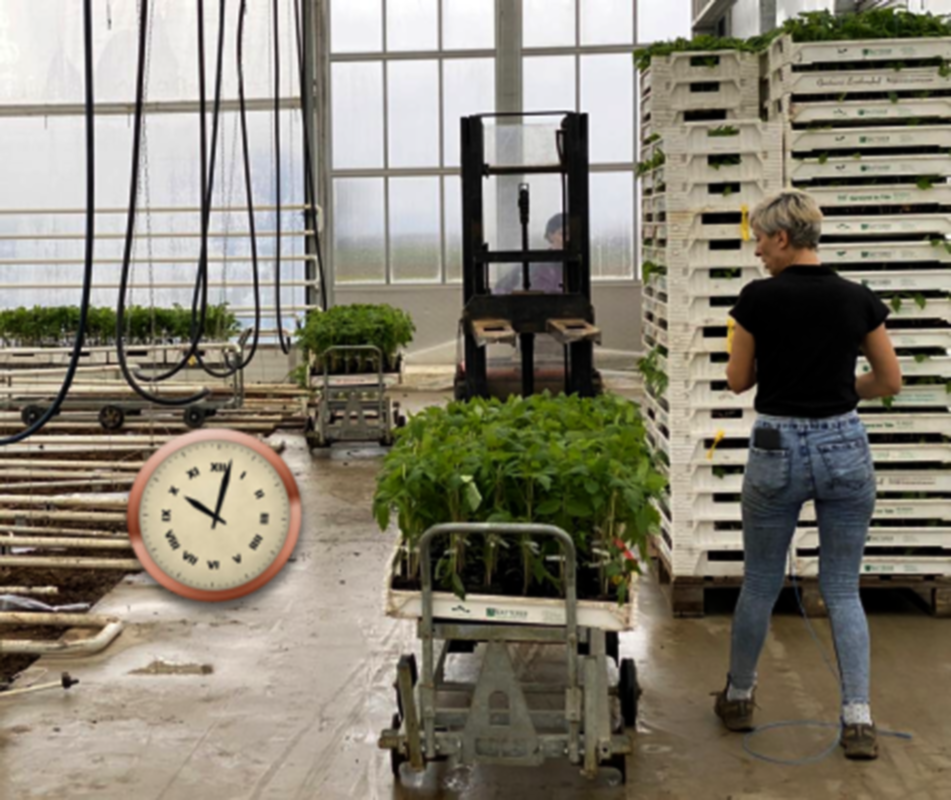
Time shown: **10:02**
